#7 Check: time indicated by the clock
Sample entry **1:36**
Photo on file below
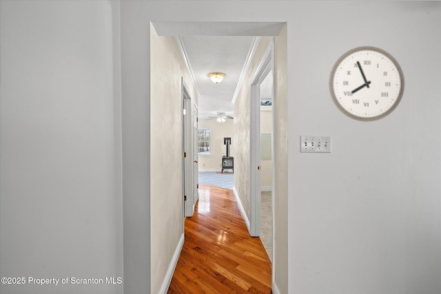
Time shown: **7:56**
